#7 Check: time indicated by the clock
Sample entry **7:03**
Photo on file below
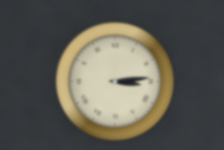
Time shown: **3:14**
